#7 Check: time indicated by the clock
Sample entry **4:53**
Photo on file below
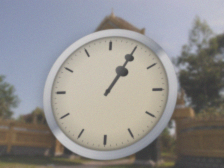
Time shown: **1:05**
